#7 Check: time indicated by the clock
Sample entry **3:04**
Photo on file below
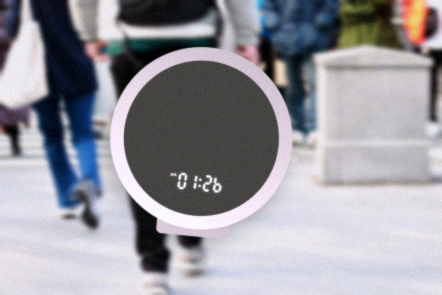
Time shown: **1:26**
